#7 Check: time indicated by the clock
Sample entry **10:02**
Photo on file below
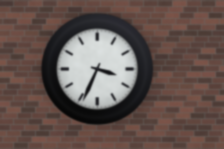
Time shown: **3:34**
